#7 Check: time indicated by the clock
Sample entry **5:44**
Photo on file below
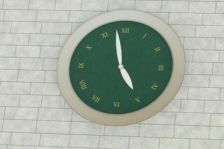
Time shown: **4:58**
